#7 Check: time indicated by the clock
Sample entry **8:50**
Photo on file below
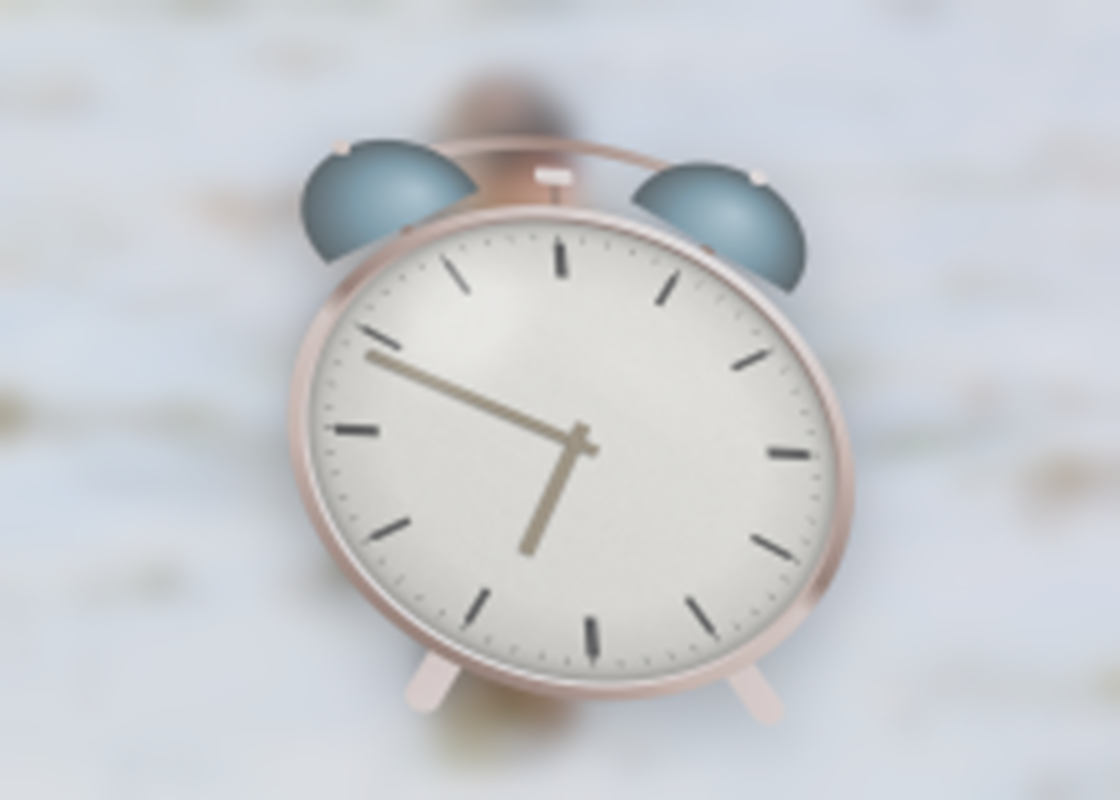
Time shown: **6:49**
